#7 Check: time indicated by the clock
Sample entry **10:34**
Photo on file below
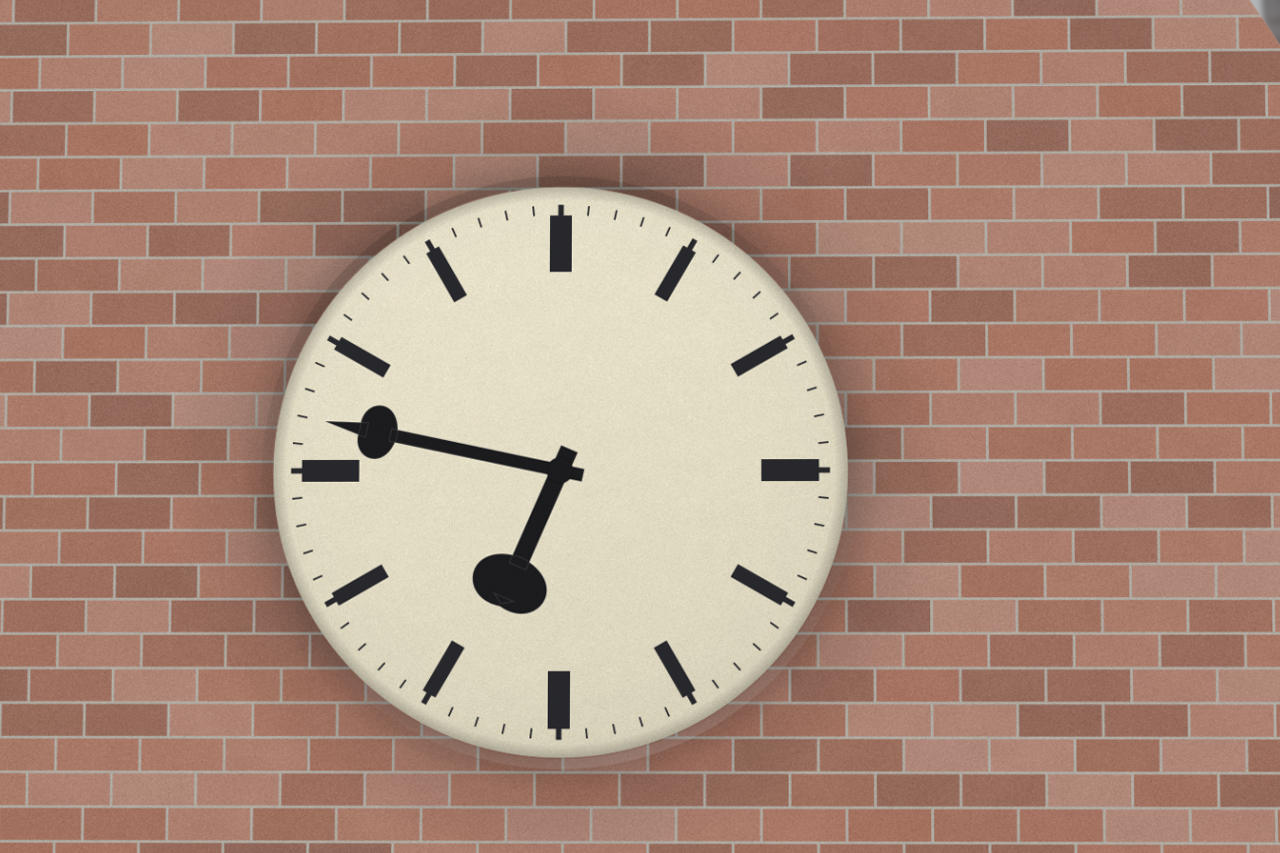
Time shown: **6:47**
